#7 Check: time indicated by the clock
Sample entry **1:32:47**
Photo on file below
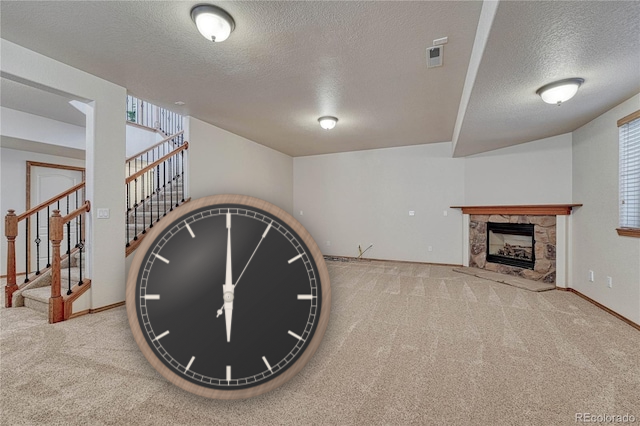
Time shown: **6:00:05**
